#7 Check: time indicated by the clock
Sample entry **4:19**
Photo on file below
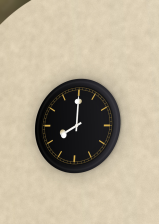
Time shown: **8:00**
